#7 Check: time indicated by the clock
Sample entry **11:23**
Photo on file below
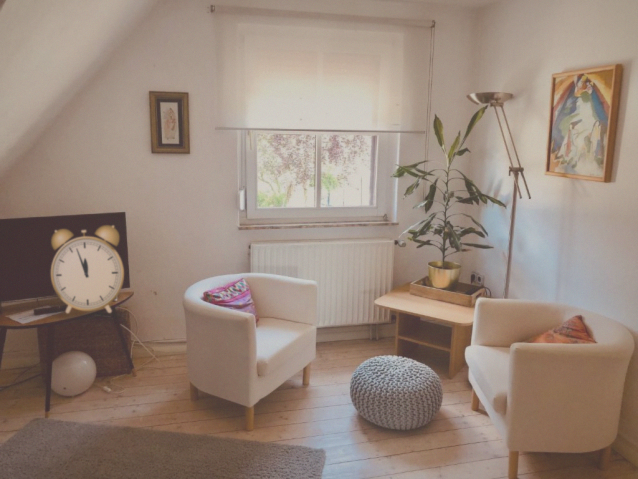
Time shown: **11:57**
